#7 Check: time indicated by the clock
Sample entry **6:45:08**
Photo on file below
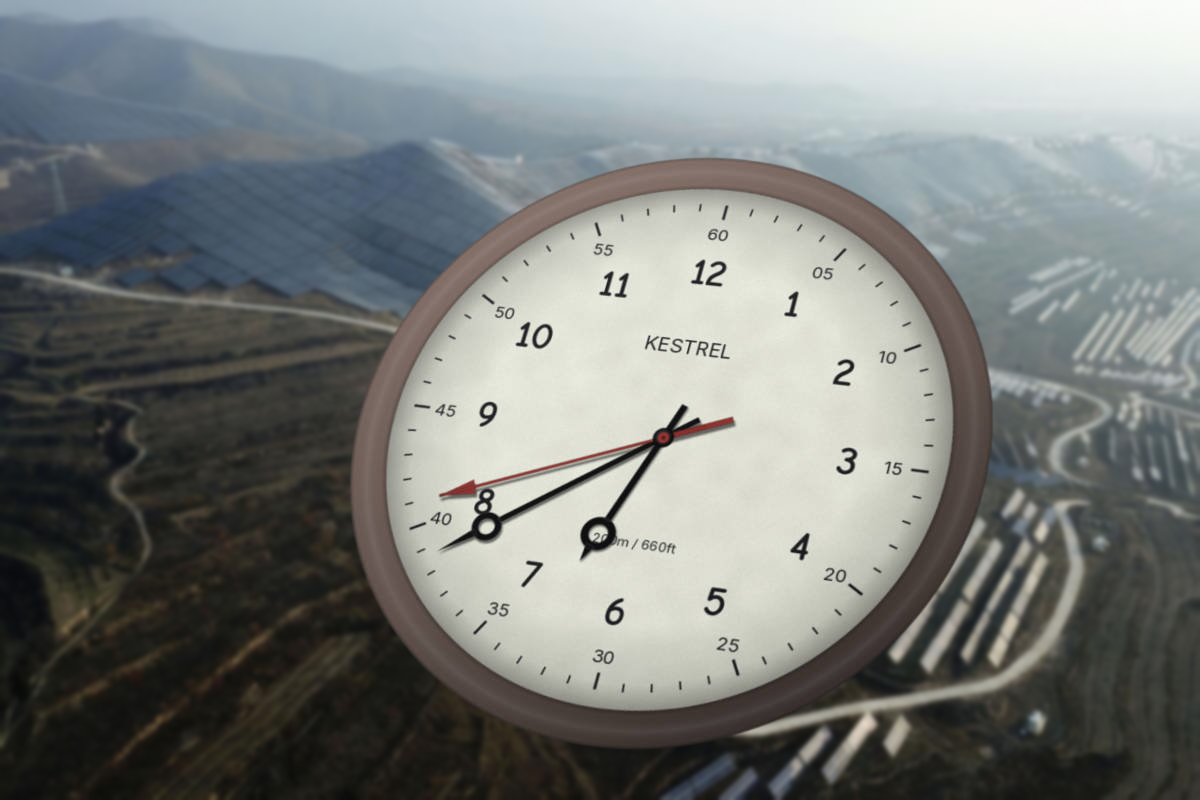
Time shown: **6:38:41**
